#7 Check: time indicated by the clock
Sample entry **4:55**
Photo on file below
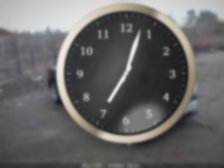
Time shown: **7:03**
